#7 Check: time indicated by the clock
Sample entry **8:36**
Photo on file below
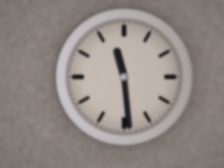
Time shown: **11:29**
